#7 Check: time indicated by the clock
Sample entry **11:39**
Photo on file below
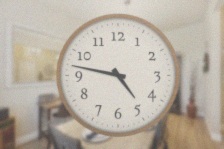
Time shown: **4:47**
